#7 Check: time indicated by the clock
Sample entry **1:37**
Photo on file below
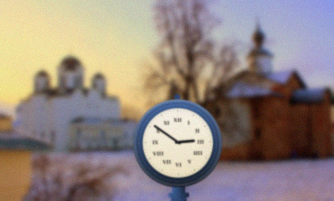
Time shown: **2:51**
